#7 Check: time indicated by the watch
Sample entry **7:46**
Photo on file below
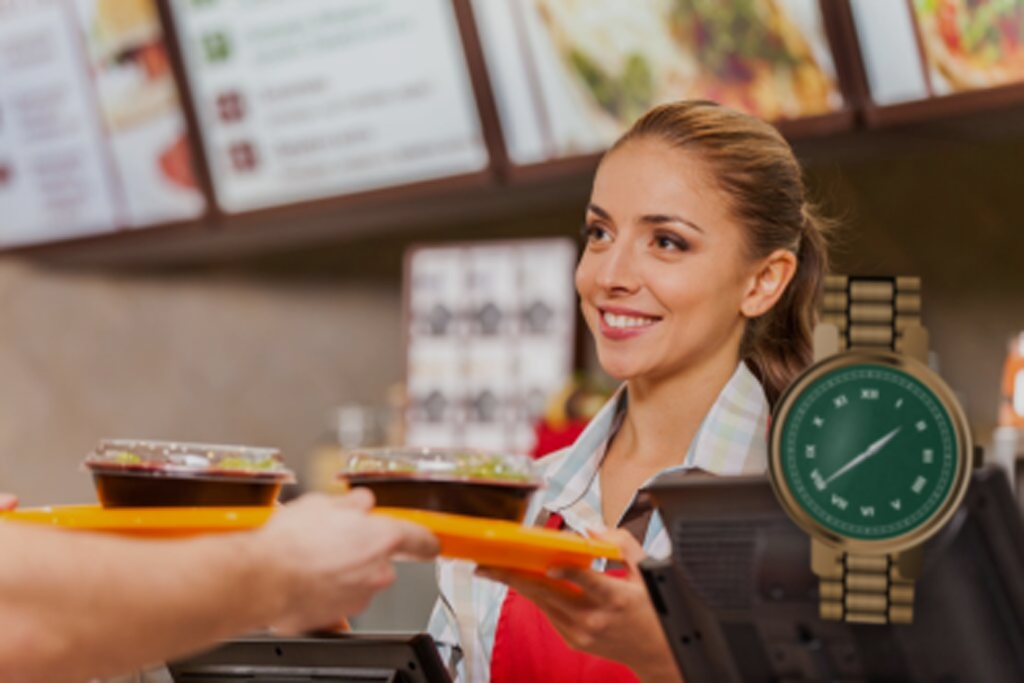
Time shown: **1:39**
